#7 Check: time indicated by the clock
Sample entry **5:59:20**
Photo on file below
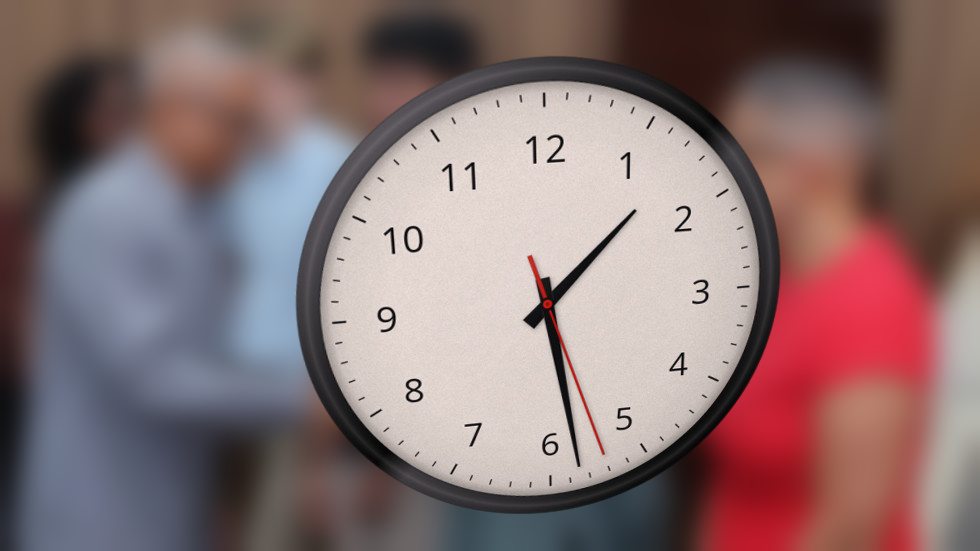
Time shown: **1:28:27**
